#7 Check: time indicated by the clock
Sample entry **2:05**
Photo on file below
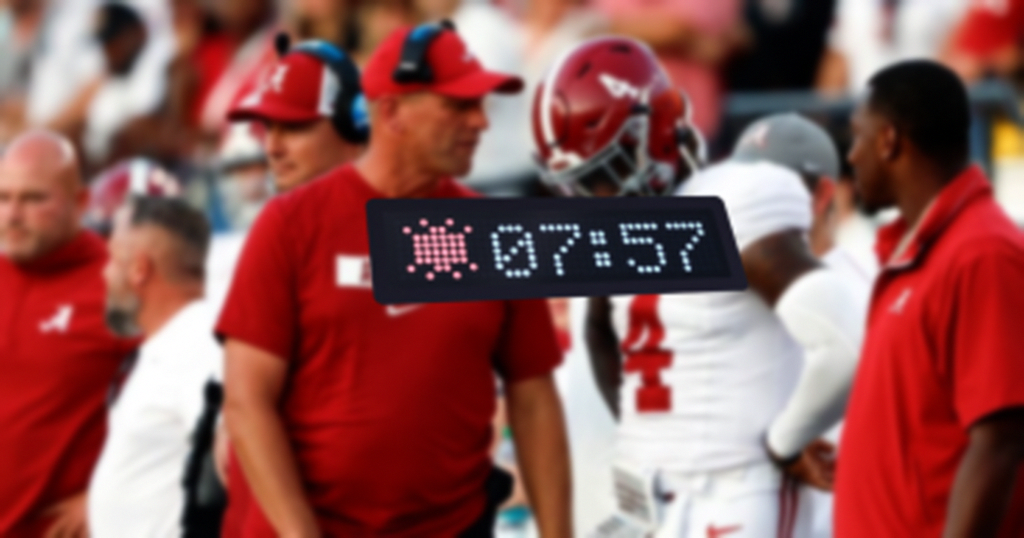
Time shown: **7:57**
